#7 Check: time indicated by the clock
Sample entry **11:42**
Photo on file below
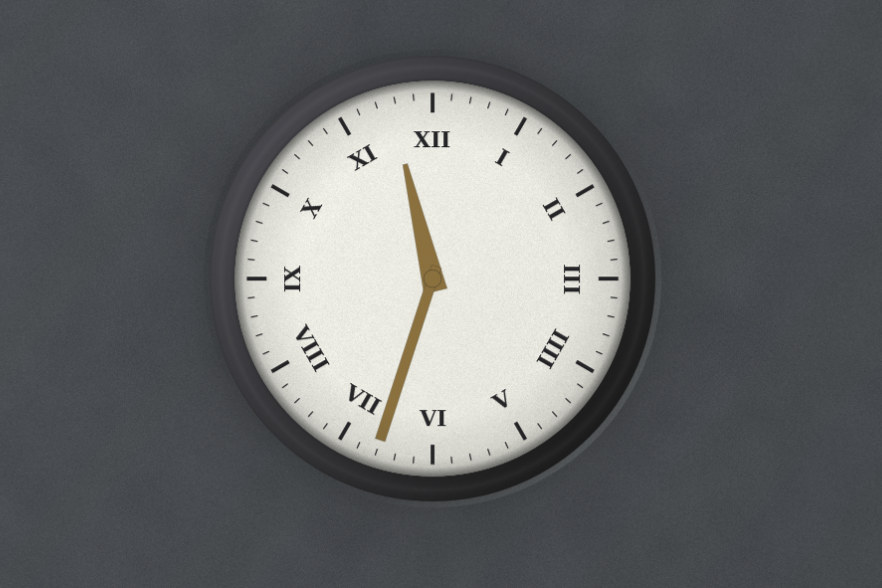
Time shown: **11:33**
